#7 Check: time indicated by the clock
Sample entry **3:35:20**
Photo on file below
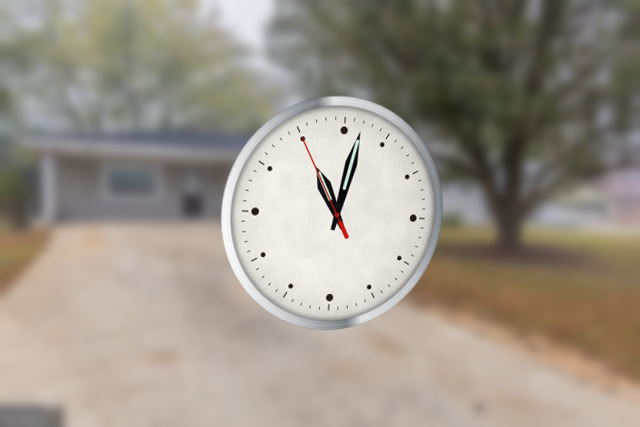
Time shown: **11:01:55**
